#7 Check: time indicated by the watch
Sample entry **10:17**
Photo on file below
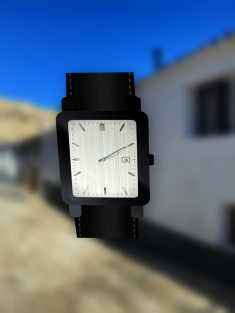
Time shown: **2:10**
